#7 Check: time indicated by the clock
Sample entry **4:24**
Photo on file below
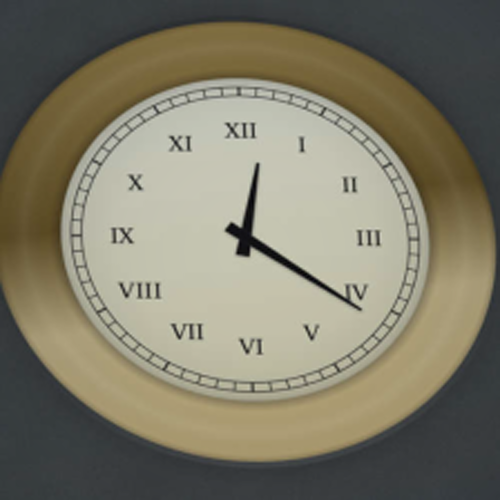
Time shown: **12:21**
